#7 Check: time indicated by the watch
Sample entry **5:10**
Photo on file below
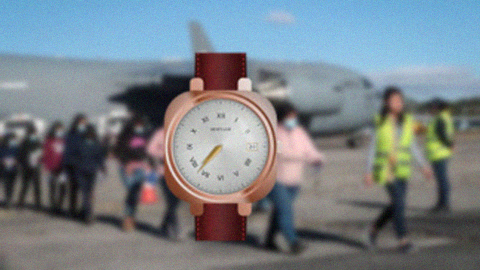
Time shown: **7:37**
